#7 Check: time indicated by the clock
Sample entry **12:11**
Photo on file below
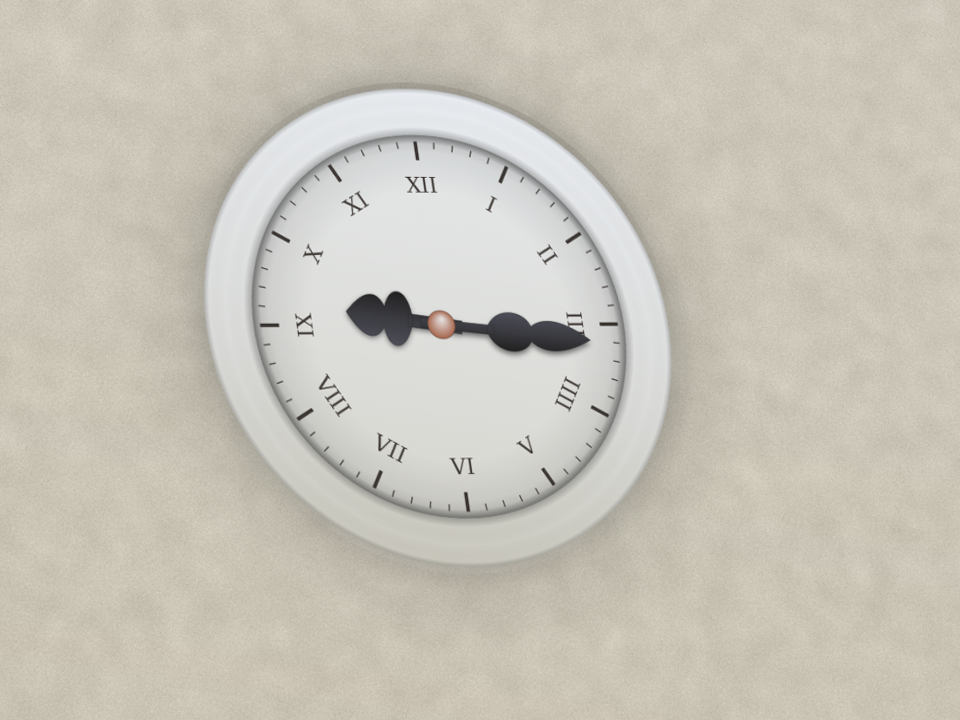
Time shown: **9:16**
